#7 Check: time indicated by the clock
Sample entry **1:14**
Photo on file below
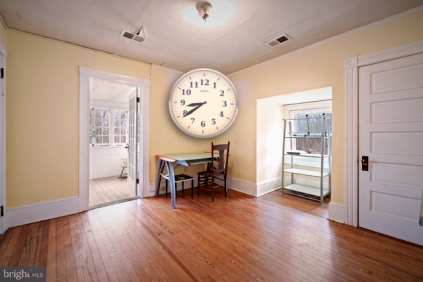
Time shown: **8:39**
